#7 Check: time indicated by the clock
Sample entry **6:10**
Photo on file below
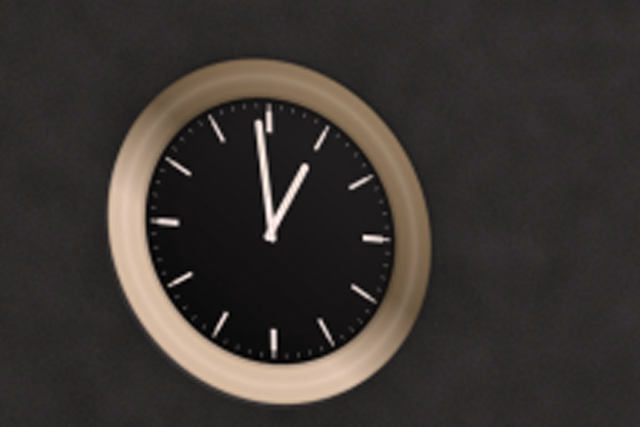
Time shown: **12:59**
